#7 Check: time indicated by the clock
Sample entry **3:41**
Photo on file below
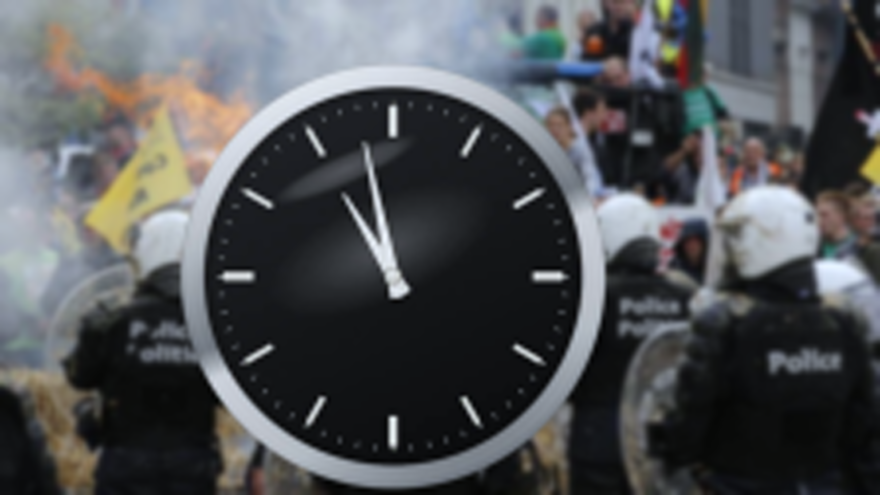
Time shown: **10:58**
